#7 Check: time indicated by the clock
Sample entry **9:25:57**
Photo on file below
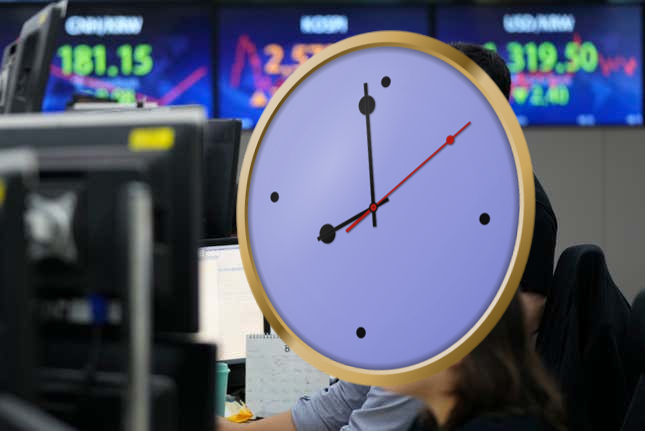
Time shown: **7:58:08**
